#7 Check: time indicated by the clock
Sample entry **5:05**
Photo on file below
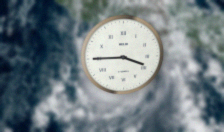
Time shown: **3:45**
